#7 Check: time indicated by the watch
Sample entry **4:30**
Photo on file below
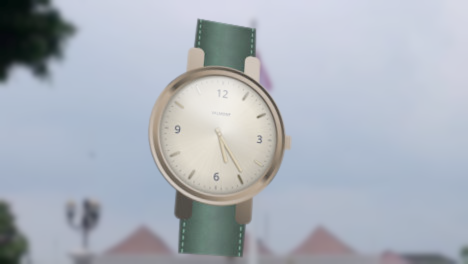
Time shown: **5:24**
